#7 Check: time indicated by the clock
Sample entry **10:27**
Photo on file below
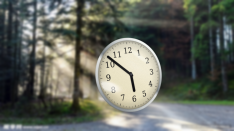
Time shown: **5:52**
